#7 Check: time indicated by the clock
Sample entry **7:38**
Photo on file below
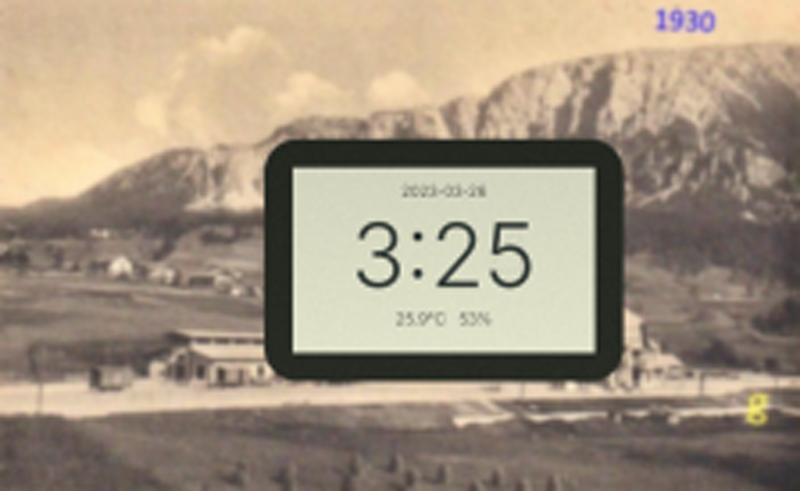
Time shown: **3:25**
